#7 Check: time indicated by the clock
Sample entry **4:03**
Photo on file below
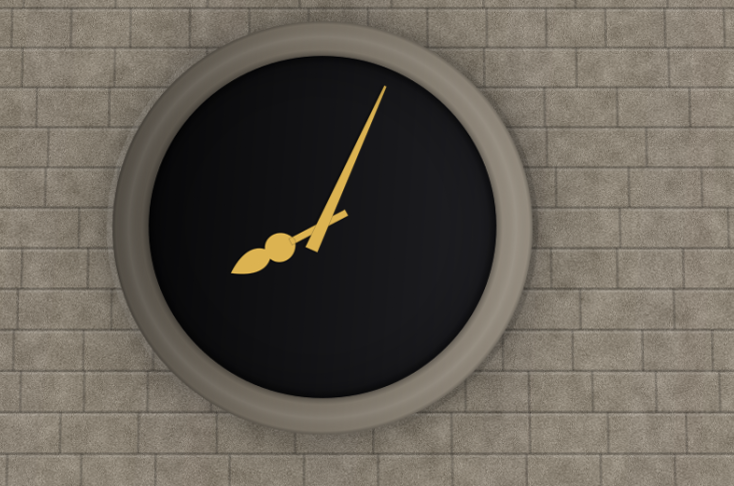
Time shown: **8:04**
